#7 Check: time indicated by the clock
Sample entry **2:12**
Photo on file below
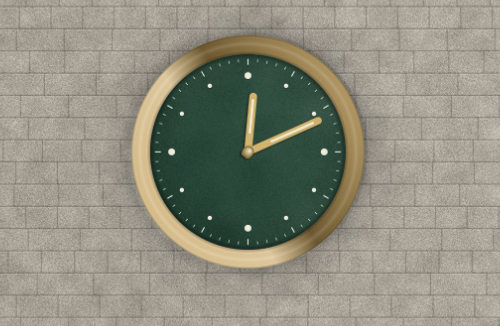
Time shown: **12:11**
